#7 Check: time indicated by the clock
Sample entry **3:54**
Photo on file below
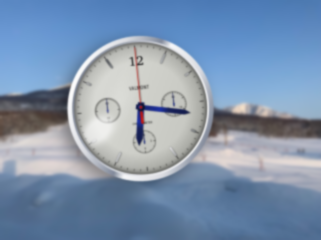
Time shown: **6:17**
